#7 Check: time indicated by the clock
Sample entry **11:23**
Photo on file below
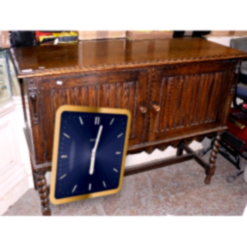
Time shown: **6:02**
